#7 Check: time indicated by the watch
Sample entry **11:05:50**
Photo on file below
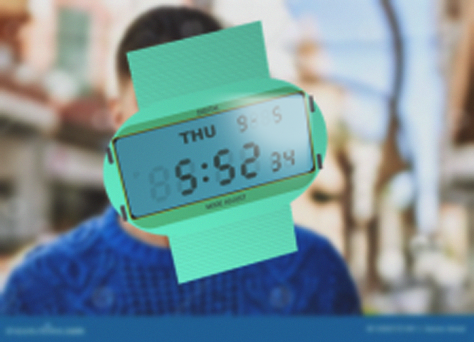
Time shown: **5:52:34**
